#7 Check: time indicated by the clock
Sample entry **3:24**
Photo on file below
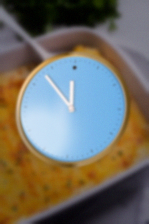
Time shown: **11:53**
